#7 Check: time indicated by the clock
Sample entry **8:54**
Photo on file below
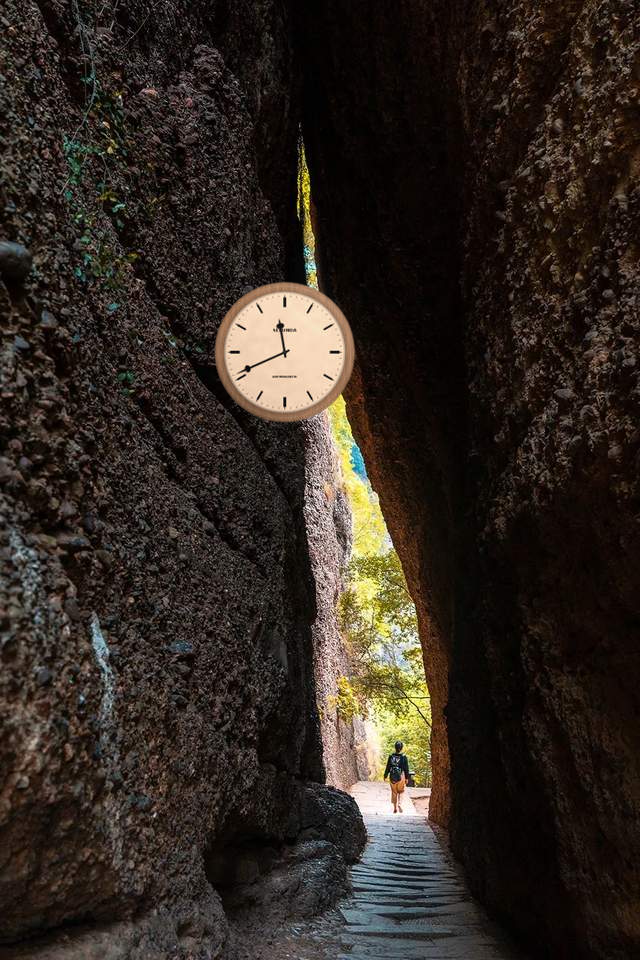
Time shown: **11:41**
